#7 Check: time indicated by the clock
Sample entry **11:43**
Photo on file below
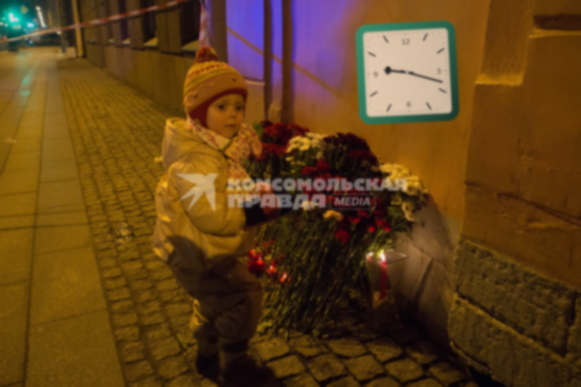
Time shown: **9:18**
